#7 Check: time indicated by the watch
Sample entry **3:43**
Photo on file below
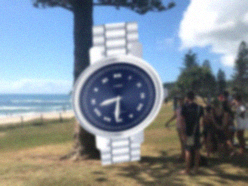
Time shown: **8:31**
